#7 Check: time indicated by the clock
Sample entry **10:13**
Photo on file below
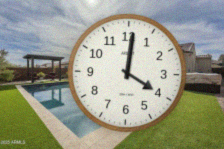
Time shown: **4:01**
